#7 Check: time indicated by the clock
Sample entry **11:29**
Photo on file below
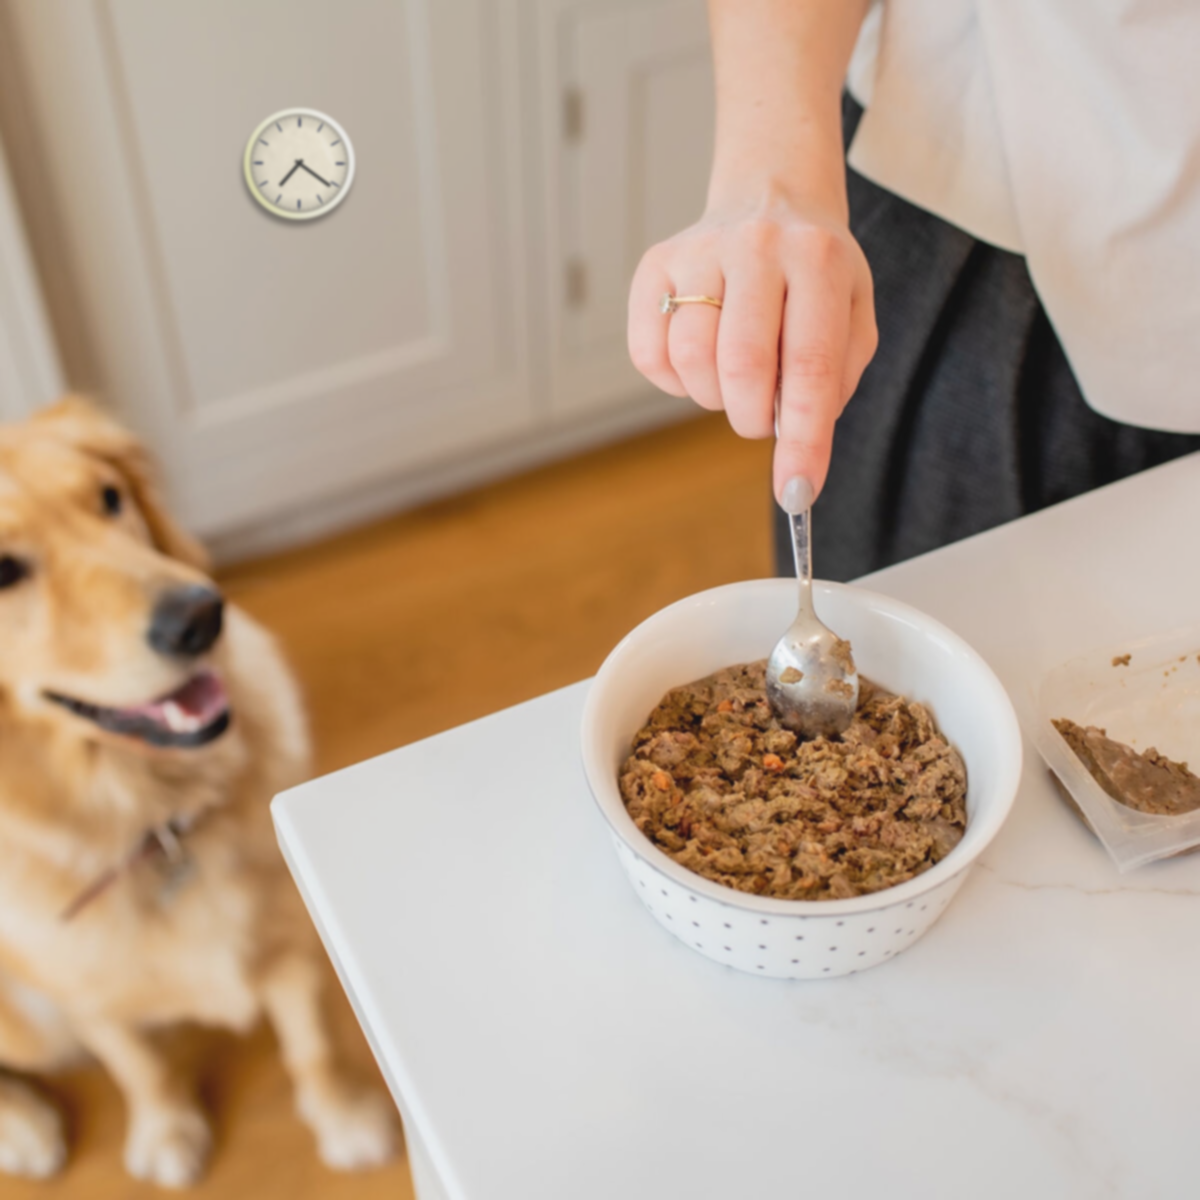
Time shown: **7:21**
